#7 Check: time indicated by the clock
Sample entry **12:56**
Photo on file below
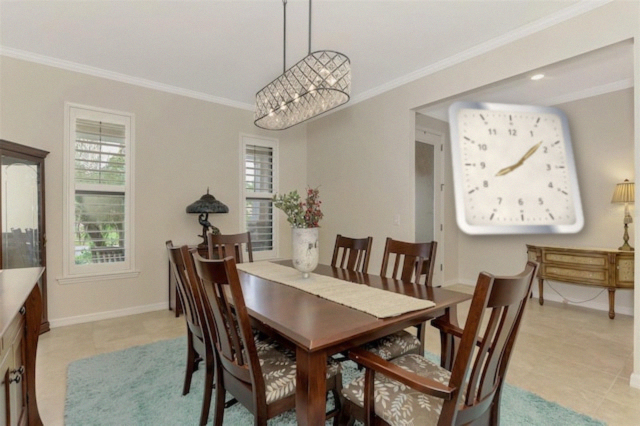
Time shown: **8:08**
